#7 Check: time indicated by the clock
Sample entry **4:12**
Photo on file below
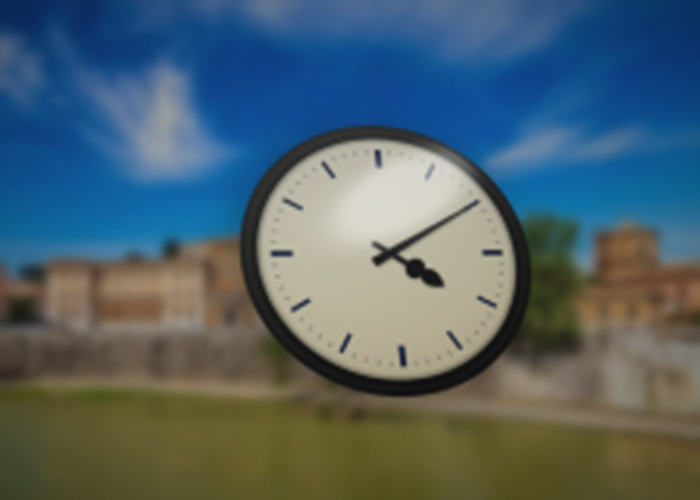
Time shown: **4:10**
